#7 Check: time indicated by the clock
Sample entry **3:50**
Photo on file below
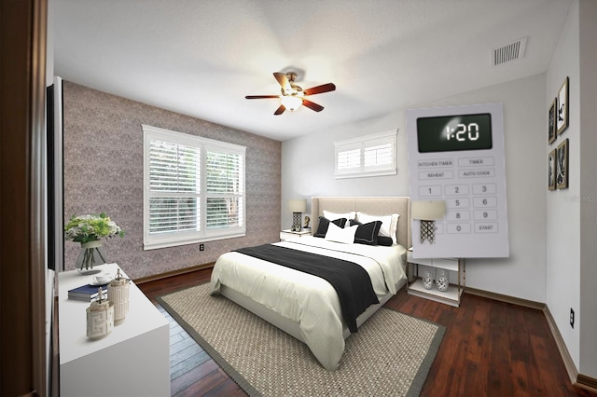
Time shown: **1:20**
